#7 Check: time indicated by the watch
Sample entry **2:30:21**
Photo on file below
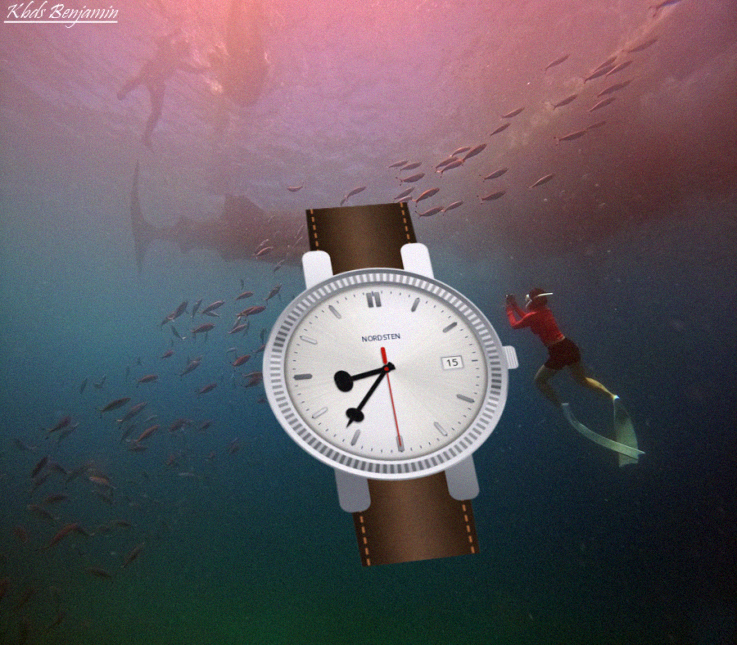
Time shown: **8:36:30**
